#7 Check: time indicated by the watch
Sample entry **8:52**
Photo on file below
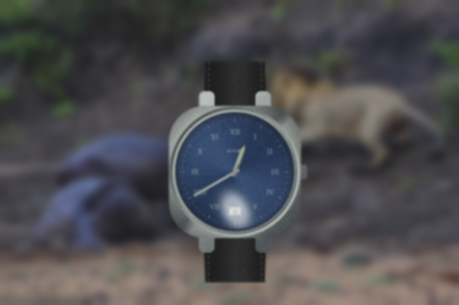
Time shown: **12:40**
